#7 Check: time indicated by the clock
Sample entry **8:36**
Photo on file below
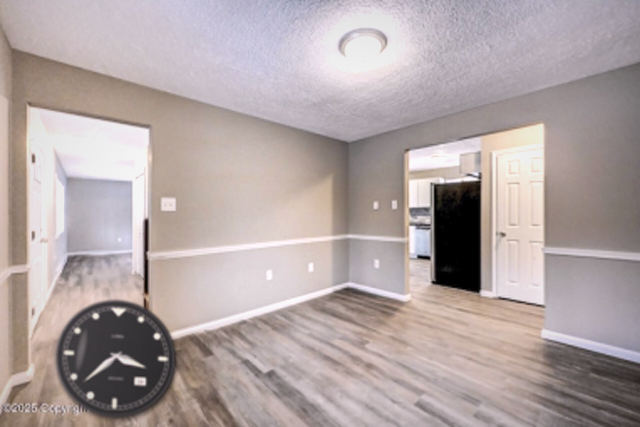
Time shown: **3:38**
